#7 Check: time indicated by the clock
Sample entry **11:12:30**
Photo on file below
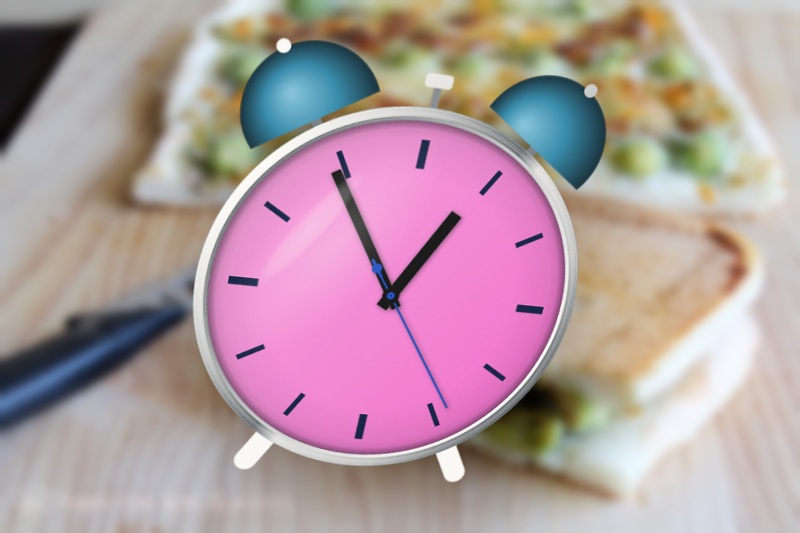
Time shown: **12:54:24**
